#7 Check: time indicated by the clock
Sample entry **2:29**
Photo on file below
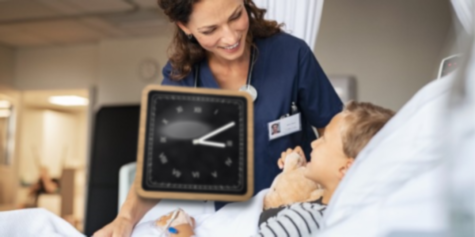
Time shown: **3:10**
